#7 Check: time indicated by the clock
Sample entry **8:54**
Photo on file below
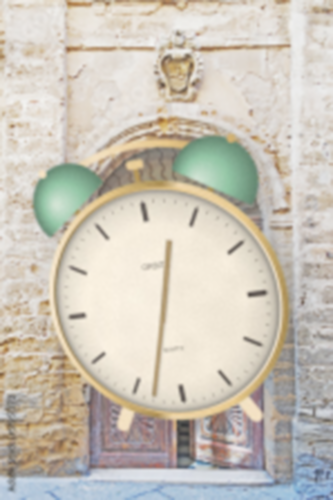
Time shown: **12:33**
